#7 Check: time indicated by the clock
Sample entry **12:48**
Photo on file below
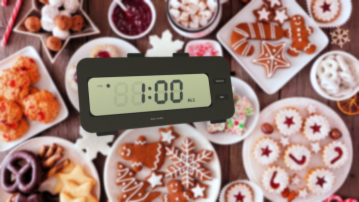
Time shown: **1:00**
